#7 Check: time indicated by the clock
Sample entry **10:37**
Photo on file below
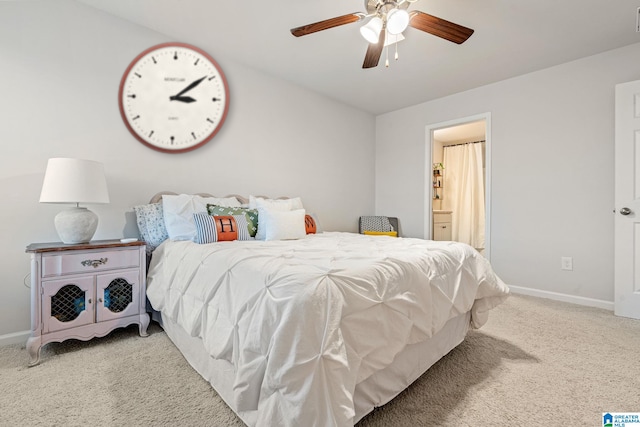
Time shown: **3:09**
